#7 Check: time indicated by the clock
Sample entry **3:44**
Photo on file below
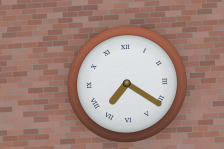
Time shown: **7:21**
